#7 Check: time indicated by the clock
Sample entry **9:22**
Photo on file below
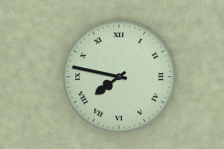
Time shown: **7:47**
